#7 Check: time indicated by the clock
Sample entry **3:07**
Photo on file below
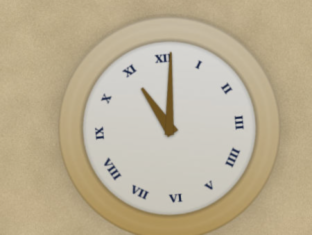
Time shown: **11:01**
